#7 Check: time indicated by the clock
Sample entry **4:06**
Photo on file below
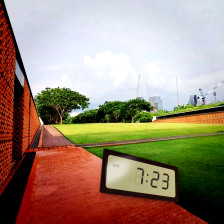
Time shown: **7:23**
